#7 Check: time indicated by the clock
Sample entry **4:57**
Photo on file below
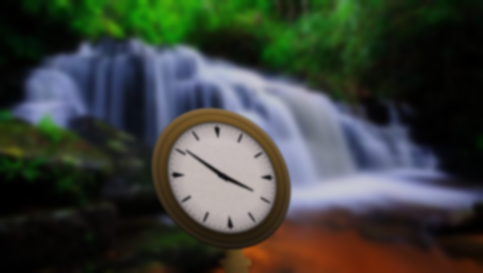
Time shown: **3:51**
